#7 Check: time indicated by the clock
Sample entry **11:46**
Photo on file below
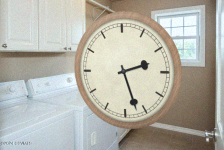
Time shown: **2:27**
